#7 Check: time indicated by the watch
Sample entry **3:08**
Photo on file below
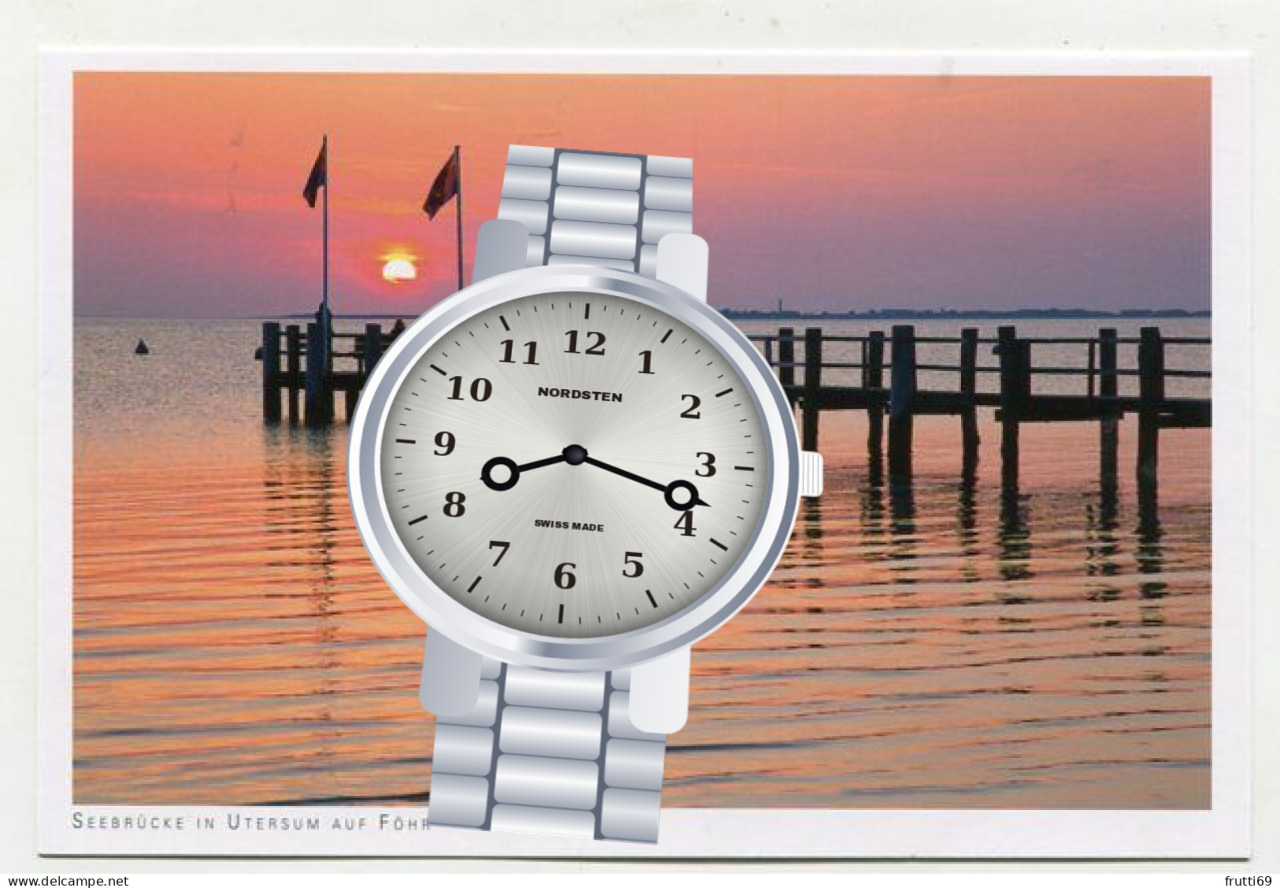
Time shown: **8:18**
